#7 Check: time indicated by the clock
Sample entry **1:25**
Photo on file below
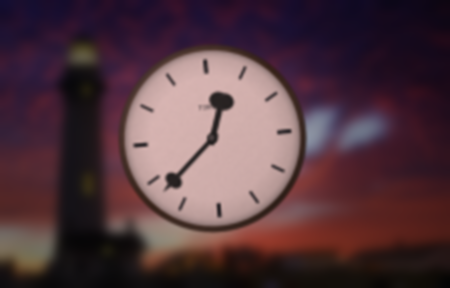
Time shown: **12:38**
